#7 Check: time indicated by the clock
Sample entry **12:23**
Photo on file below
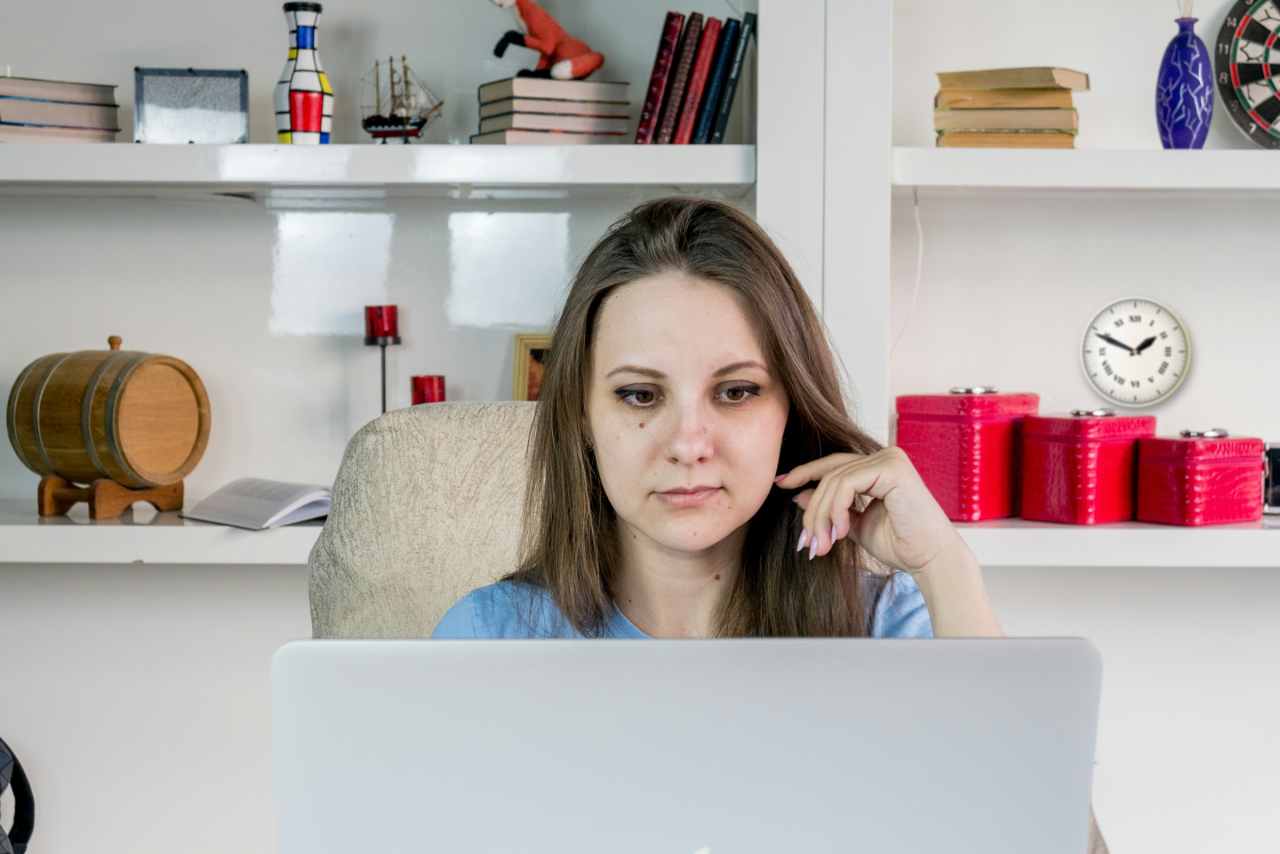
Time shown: **1:49**
